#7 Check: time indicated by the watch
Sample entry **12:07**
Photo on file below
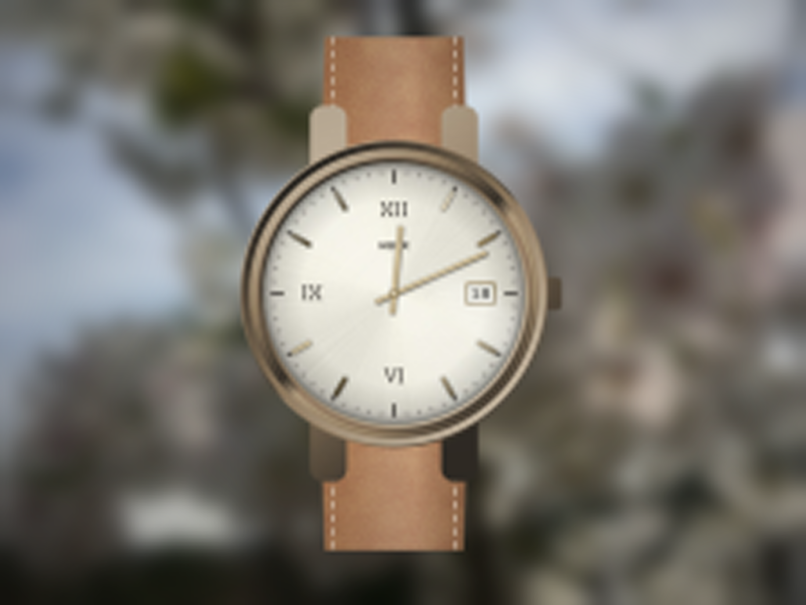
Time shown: **12:11**
